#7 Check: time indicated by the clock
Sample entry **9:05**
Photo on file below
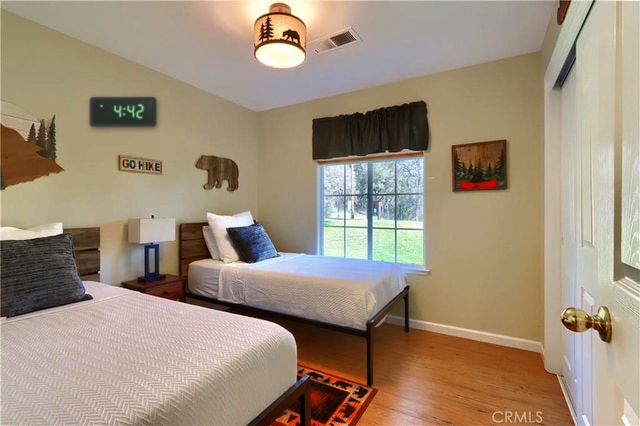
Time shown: **4:42**
